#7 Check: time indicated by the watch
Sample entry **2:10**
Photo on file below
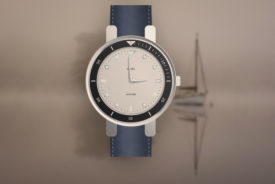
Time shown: **2:59**
